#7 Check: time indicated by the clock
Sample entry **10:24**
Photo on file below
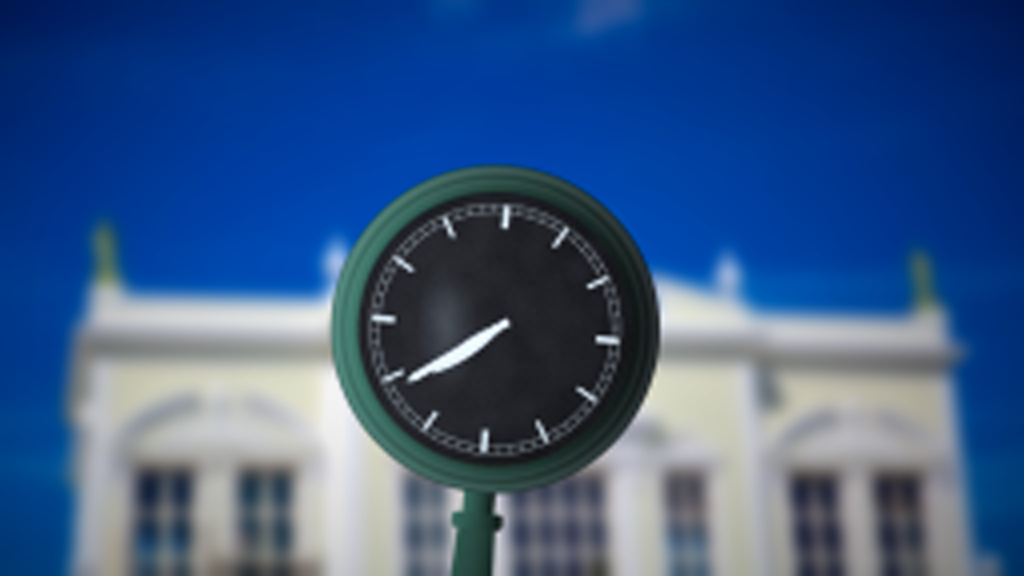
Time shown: **7:39**
